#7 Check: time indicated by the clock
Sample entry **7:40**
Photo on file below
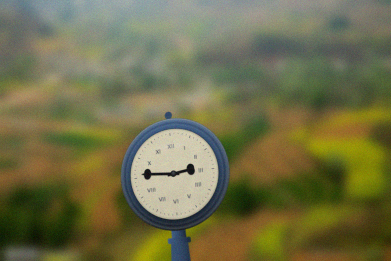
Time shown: **2:46**
